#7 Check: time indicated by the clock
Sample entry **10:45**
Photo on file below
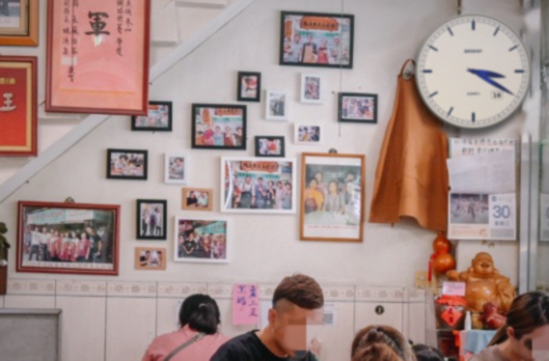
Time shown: **3:20**
